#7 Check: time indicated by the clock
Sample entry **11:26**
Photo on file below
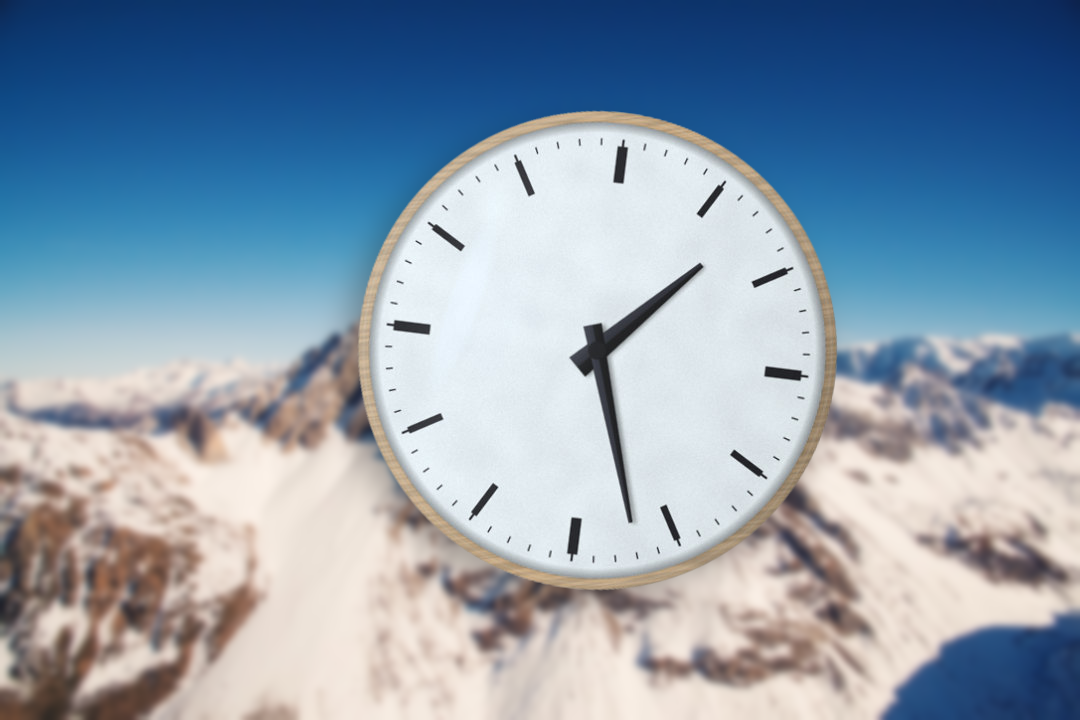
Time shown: **1:27**
